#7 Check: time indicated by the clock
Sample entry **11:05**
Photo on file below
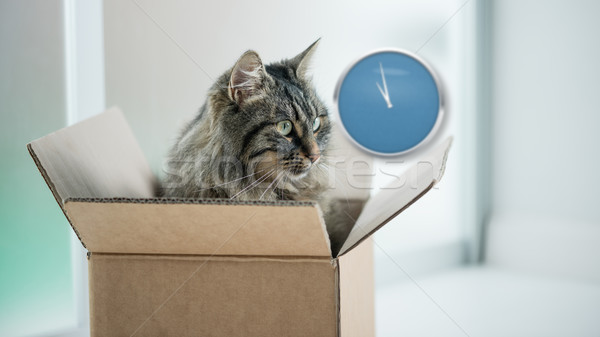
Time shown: **10:58**
